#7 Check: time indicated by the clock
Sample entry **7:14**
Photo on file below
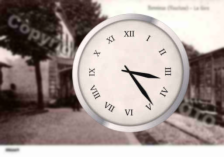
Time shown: **3:24**
